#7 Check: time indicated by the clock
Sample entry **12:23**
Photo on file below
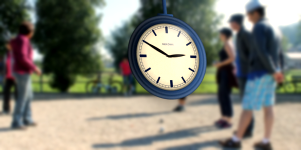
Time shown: **2:50**
